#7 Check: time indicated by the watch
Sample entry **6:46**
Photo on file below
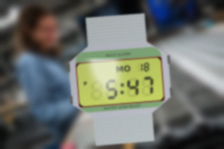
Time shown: **5:47**
